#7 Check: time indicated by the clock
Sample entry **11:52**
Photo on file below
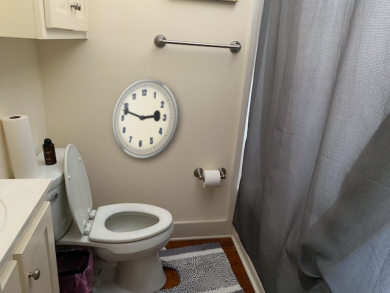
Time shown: **2:48**
